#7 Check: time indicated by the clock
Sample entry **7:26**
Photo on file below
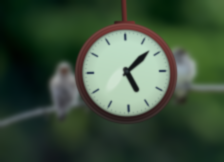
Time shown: **5:08**
